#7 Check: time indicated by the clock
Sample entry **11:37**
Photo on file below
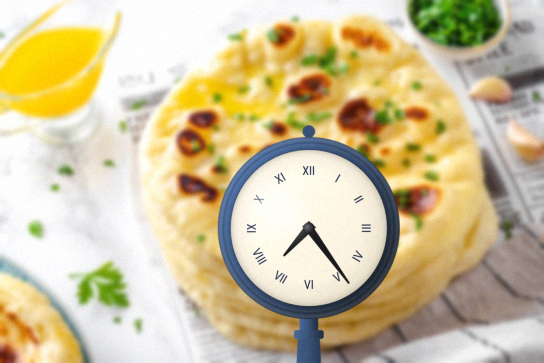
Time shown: **7:24**
